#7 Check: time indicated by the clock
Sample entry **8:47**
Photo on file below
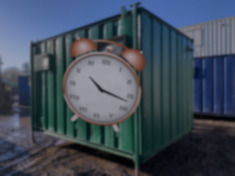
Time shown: **10:17**
